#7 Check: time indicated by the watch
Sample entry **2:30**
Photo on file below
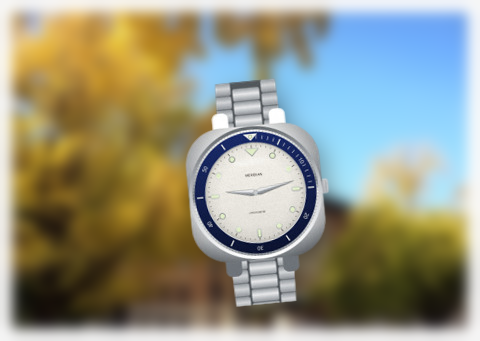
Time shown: **9:13**
